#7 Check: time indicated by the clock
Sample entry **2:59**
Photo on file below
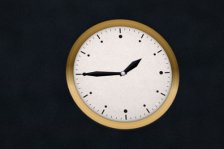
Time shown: **1:45**
